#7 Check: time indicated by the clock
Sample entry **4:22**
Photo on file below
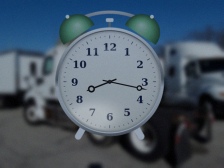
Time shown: **8:17**
